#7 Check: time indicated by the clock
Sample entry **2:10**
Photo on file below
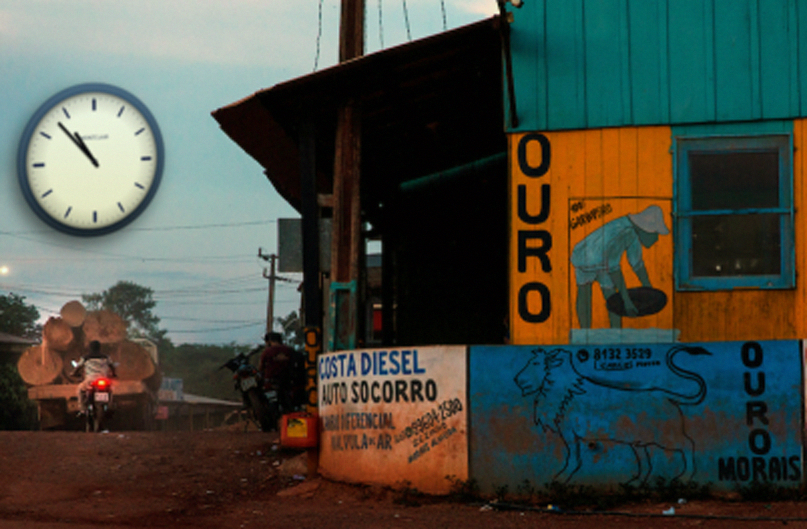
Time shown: **10:53**
